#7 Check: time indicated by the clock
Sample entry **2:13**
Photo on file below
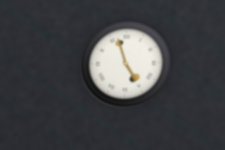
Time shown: **4:57**
